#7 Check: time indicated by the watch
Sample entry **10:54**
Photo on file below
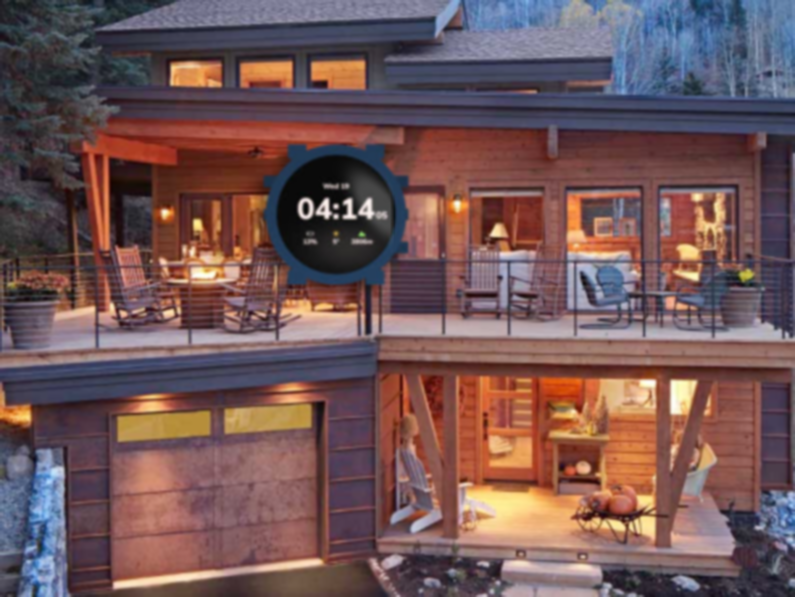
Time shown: **4:14**
